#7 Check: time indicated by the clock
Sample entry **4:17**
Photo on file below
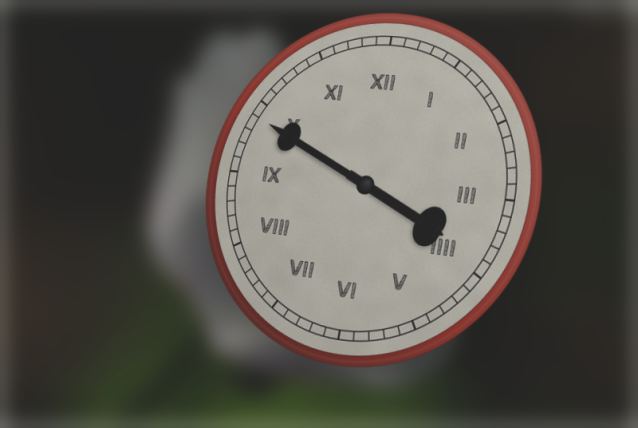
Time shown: **3:49**
